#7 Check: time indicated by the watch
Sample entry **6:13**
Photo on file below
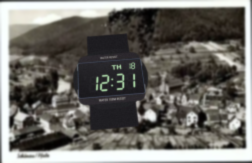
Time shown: **12:31**
